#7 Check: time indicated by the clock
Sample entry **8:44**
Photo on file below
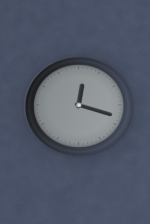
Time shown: **12:18**
